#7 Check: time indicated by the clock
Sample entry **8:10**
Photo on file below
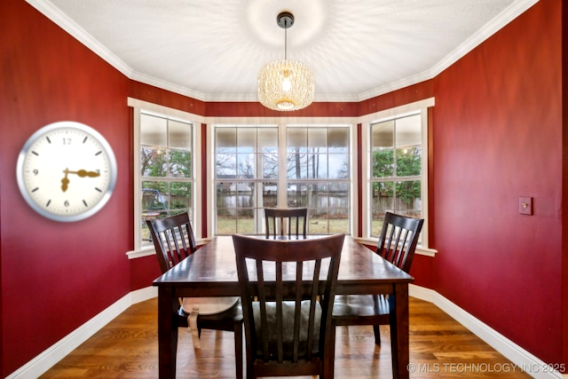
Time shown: **6:16**
